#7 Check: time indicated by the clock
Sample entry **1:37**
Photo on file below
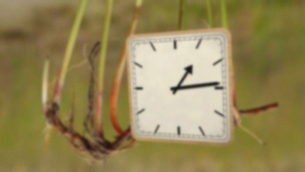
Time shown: **1:14**
